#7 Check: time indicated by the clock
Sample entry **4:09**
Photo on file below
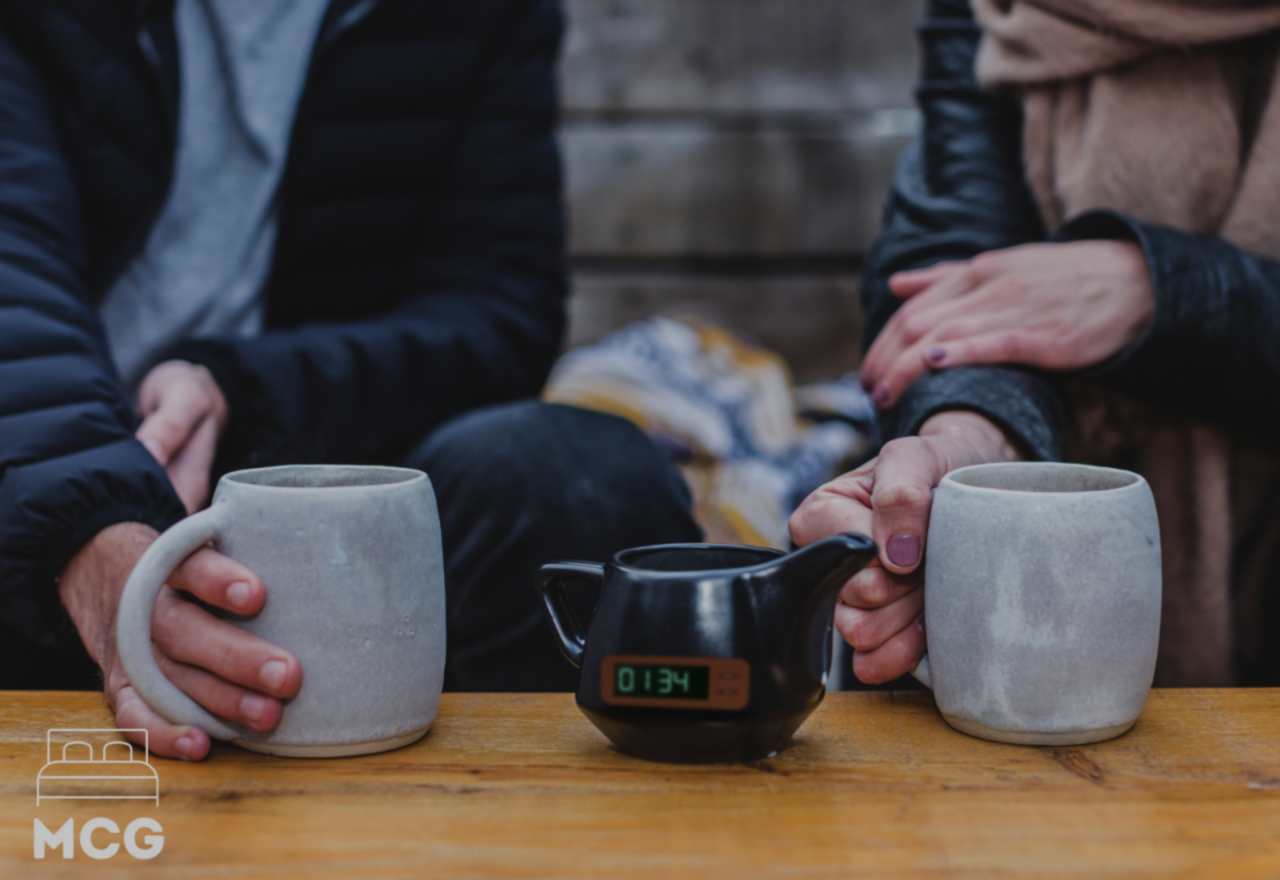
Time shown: **1:34**
